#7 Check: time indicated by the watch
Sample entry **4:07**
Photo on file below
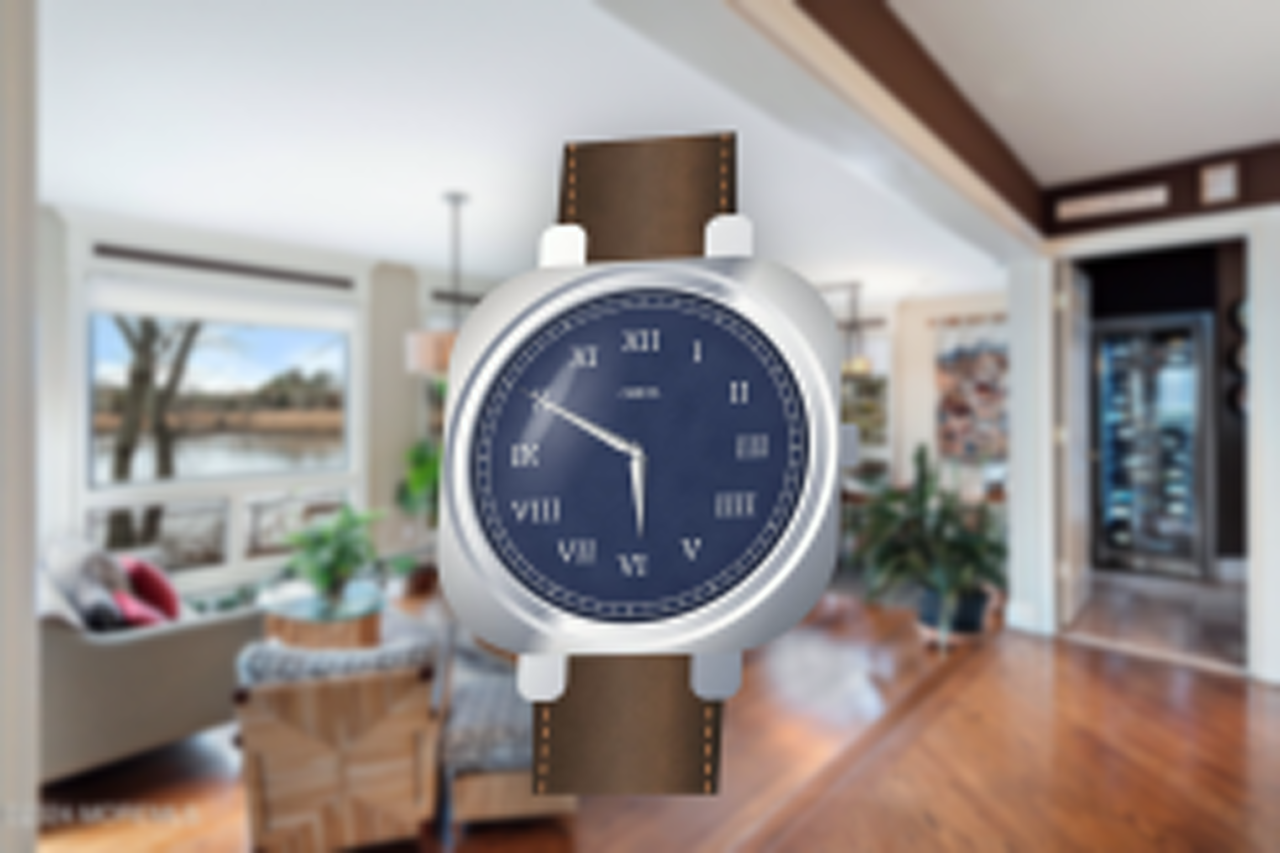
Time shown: **5:50**
